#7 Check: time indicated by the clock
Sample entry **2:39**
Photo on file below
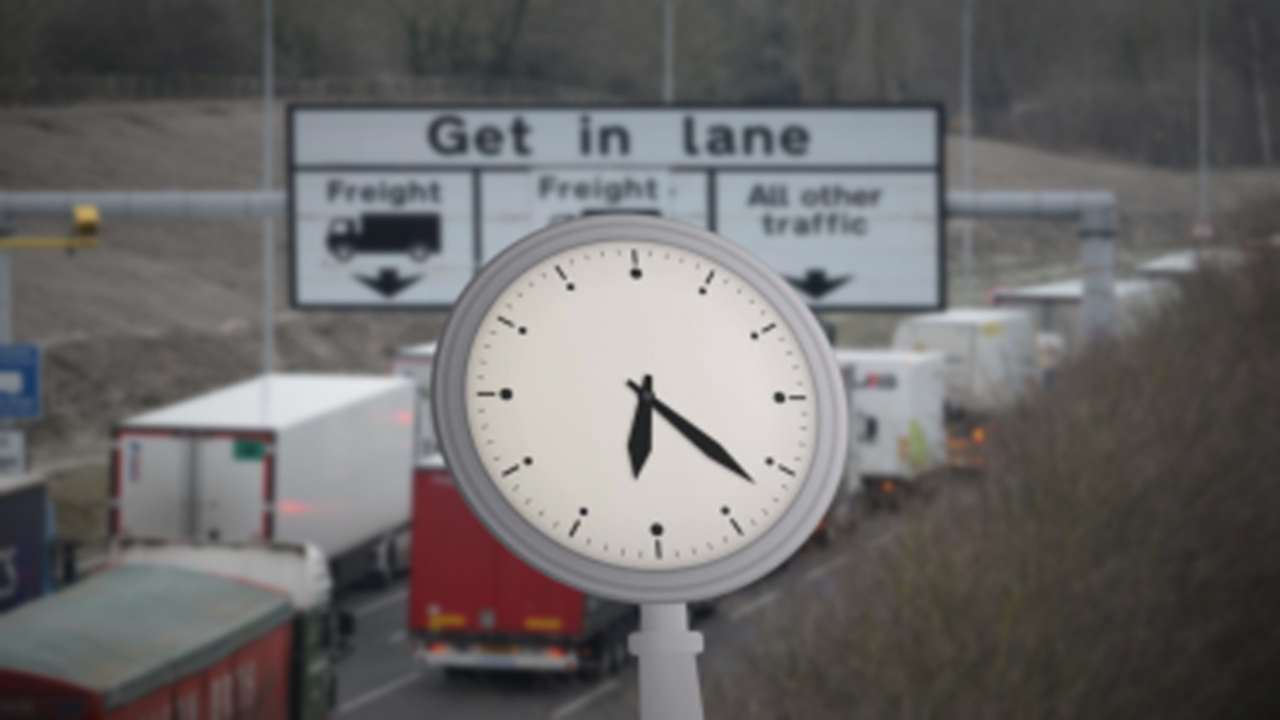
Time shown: **6:22**
